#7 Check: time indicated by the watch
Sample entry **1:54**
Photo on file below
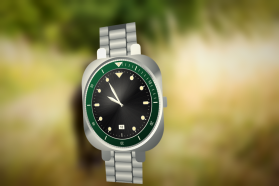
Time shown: **9:55**
